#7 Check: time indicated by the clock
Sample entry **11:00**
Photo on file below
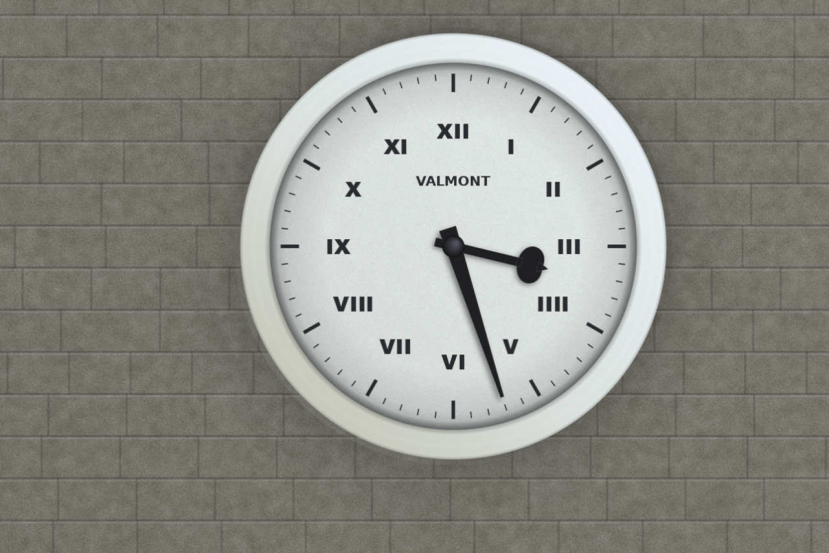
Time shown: **3:27**
